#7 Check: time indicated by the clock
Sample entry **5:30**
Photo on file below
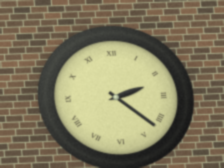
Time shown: **2:22**
